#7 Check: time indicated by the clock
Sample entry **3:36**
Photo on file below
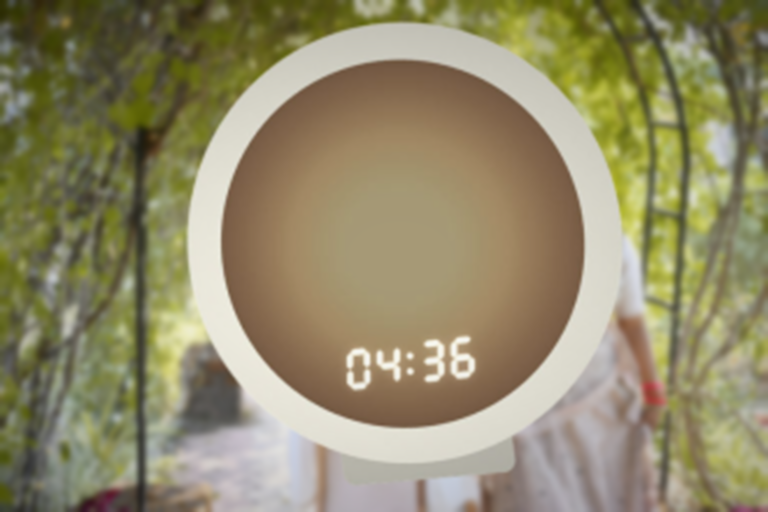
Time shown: **4:36**
